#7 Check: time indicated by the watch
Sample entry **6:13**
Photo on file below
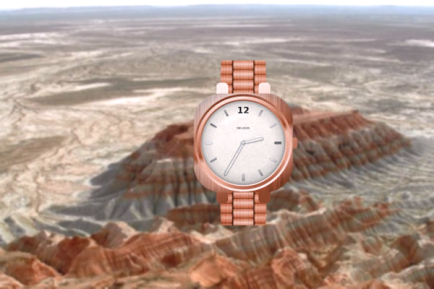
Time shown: **2:35**
